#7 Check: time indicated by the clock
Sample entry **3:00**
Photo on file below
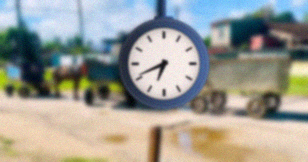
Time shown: **6:41**
